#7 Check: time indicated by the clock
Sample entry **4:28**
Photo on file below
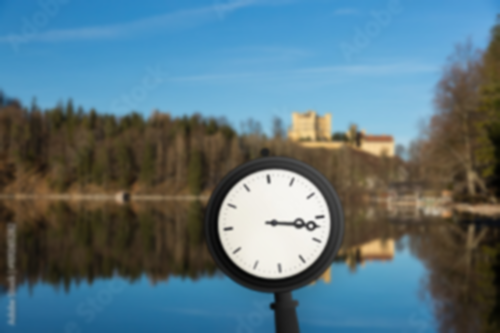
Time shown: **3:17**
